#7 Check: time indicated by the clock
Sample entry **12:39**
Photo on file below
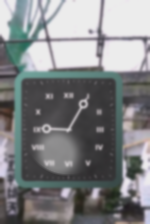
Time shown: **9:05**
